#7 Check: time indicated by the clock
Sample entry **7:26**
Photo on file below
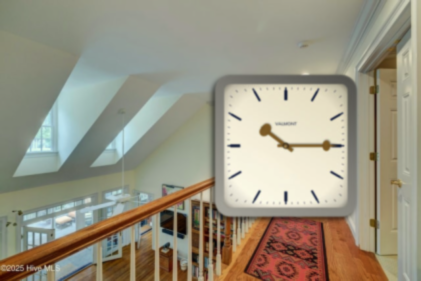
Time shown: **10:15**
